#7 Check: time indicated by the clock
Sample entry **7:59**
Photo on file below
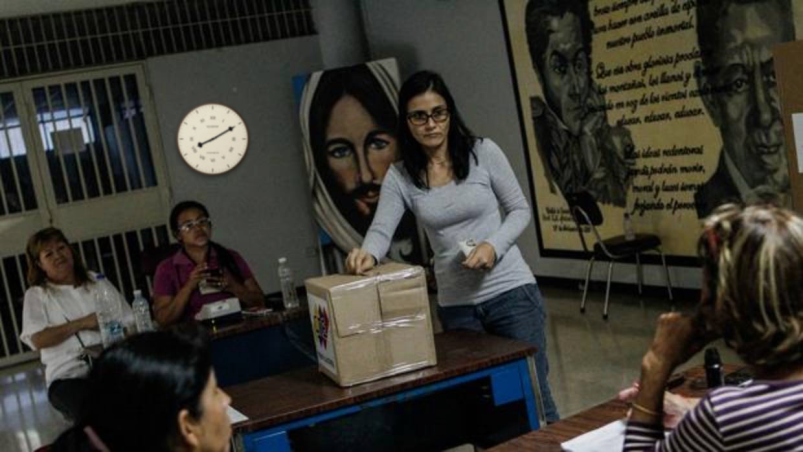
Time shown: **8:10**
